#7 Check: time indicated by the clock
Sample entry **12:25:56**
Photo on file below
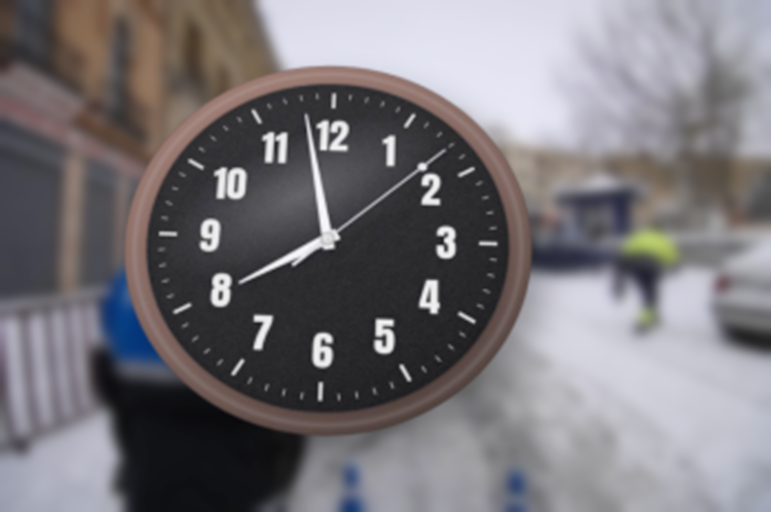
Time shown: **7:58:08**
